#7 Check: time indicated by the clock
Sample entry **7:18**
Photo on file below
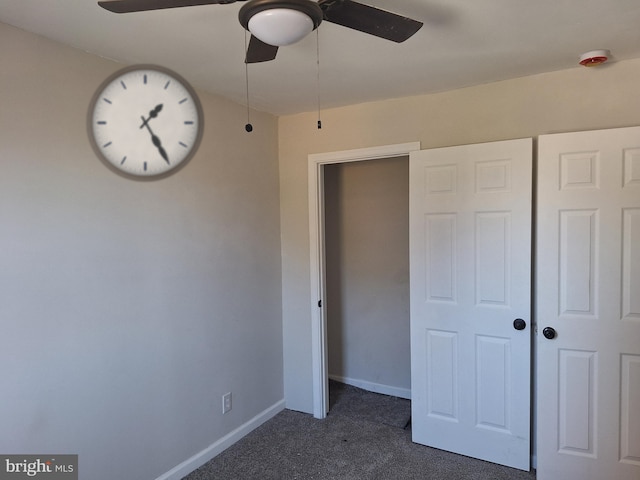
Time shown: **1:25**
